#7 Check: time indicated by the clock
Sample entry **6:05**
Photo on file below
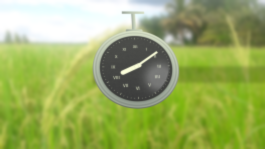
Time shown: **8:09**
